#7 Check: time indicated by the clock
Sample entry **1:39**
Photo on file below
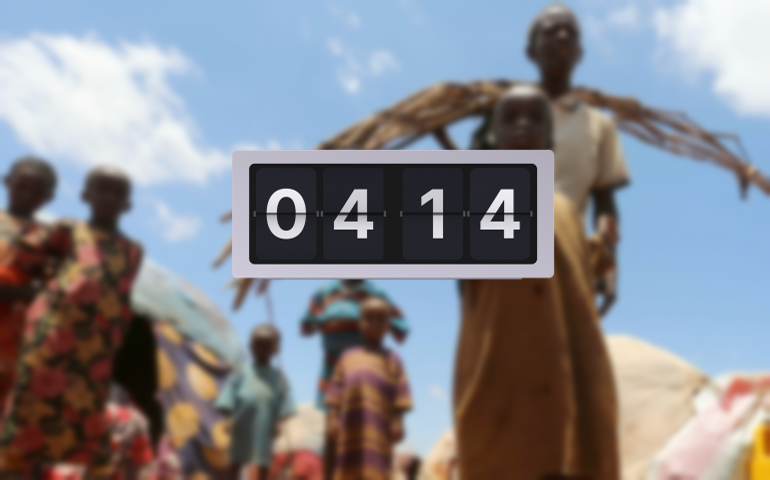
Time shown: **4:14**
